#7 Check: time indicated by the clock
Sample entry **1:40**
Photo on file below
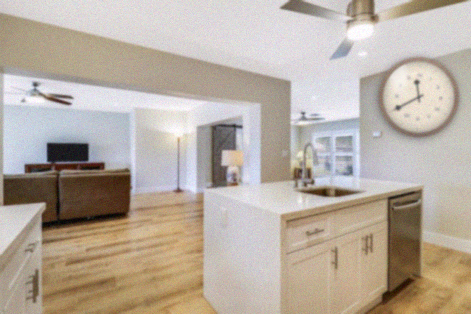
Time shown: **11:40**
